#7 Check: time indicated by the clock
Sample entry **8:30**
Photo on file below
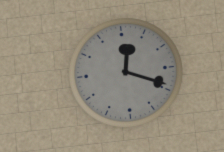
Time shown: **12:19**
